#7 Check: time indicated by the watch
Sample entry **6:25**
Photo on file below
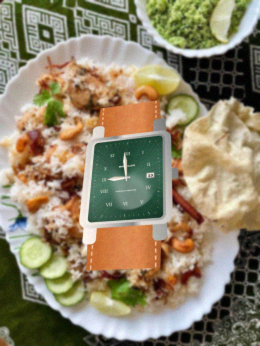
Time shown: **8:59**
